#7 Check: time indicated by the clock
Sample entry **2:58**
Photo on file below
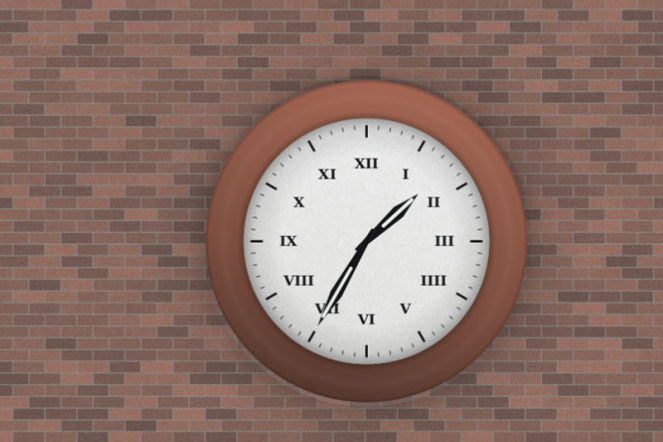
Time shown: **1:35**
